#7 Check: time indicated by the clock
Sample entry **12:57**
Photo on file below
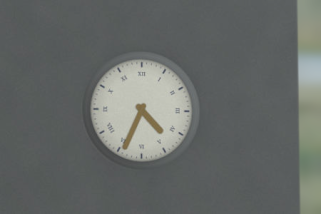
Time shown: **4:34**
